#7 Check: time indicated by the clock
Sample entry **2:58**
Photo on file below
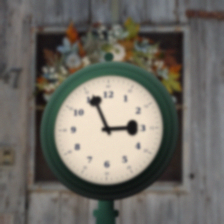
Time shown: **2:56**
